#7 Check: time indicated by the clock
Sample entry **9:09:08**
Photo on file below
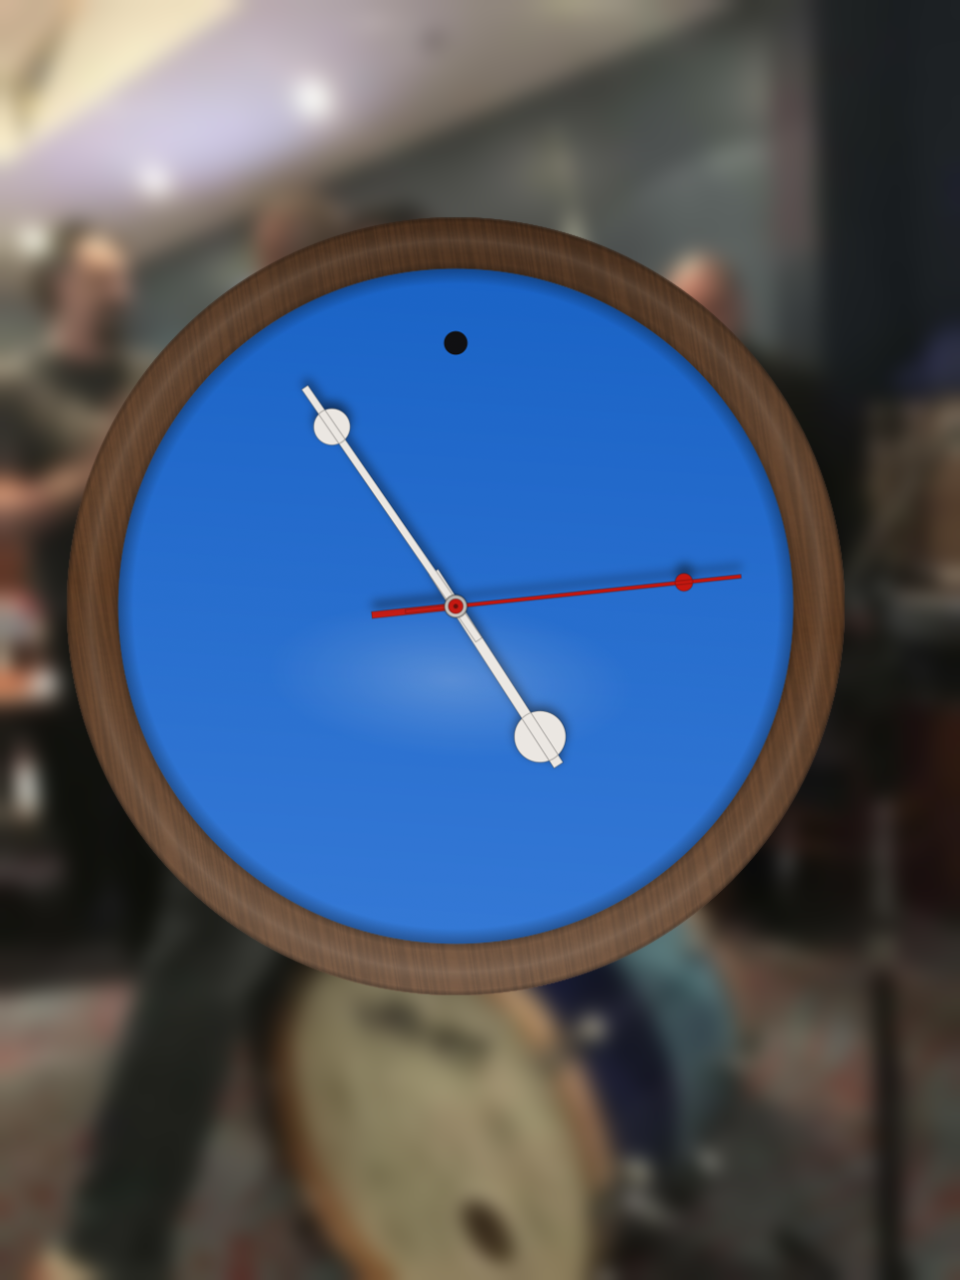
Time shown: **4:54:14**
